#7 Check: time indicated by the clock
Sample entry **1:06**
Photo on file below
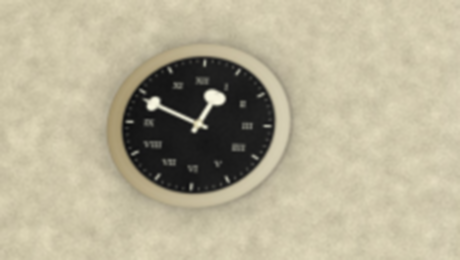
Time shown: **12:49**
